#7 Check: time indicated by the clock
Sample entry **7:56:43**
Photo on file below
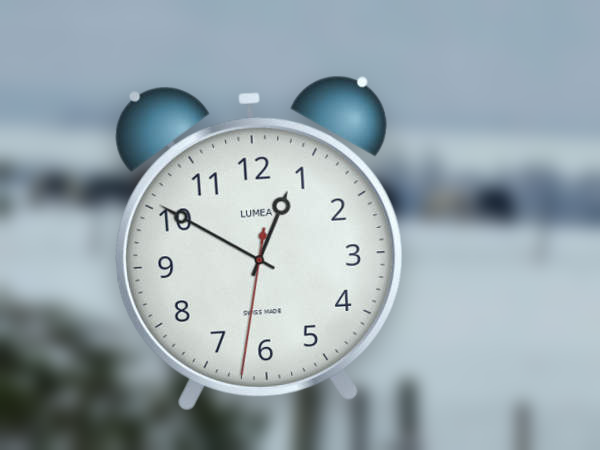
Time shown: **12:50:32**
